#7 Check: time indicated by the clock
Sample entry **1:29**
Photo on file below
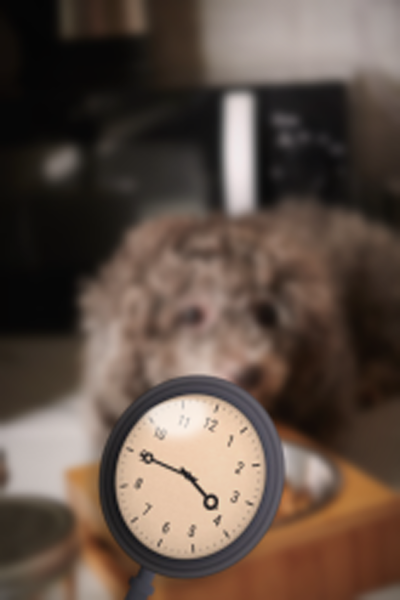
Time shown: **3:45**
